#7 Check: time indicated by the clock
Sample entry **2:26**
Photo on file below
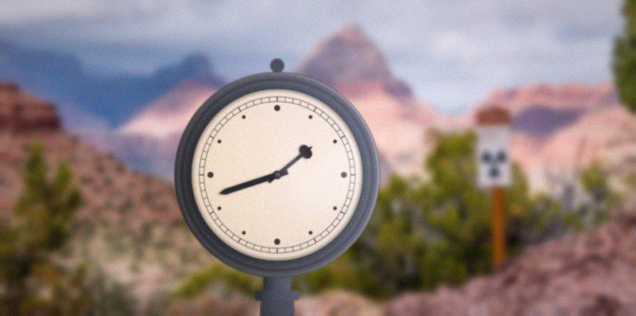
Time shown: **1:42**
